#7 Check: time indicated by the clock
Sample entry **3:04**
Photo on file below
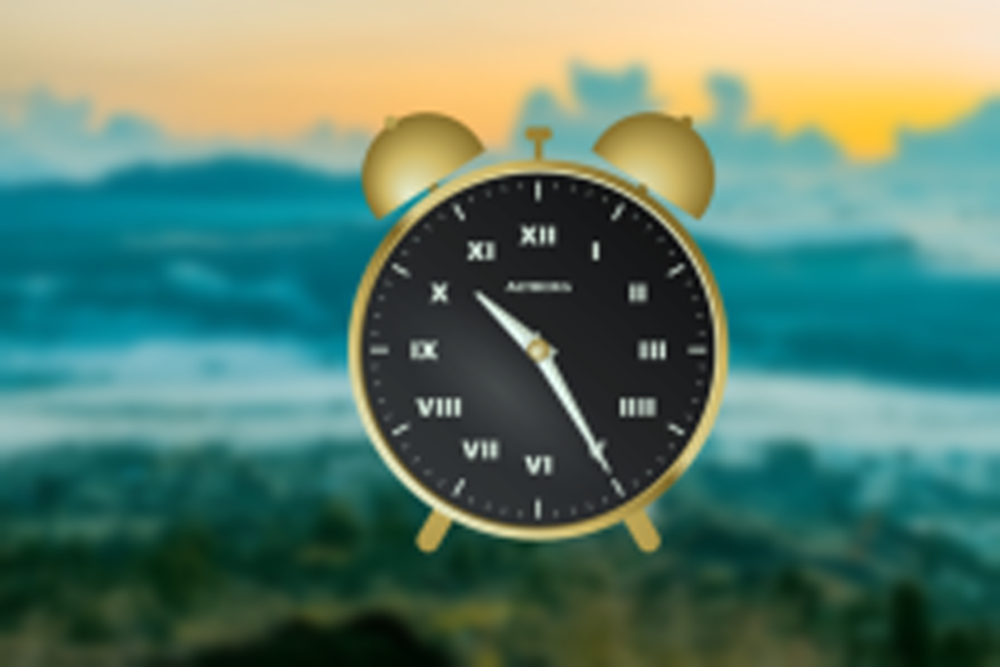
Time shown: **10:25**
